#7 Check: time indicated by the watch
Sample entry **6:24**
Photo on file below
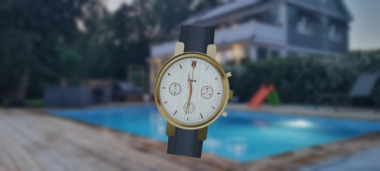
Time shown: **11:31**
